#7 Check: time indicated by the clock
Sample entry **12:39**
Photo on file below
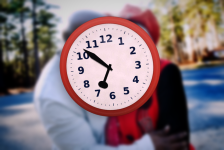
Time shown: **6:52**
